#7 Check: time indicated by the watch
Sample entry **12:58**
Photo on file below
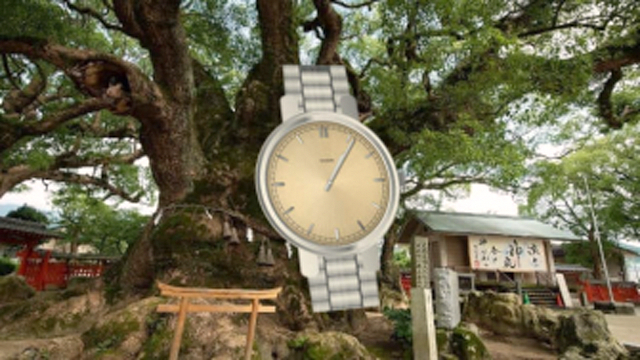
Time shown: **1:06**
